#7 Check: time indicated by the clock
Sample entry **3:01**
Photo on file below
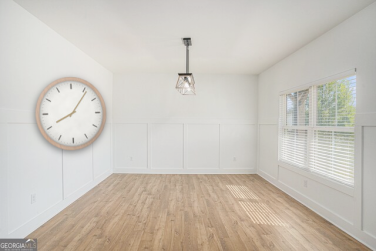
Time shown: **8:06**
